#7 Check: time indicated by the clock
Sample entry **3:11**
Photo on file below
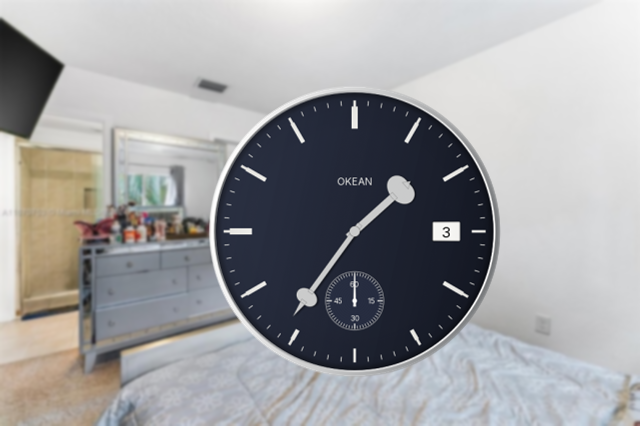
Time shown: **1:36**
